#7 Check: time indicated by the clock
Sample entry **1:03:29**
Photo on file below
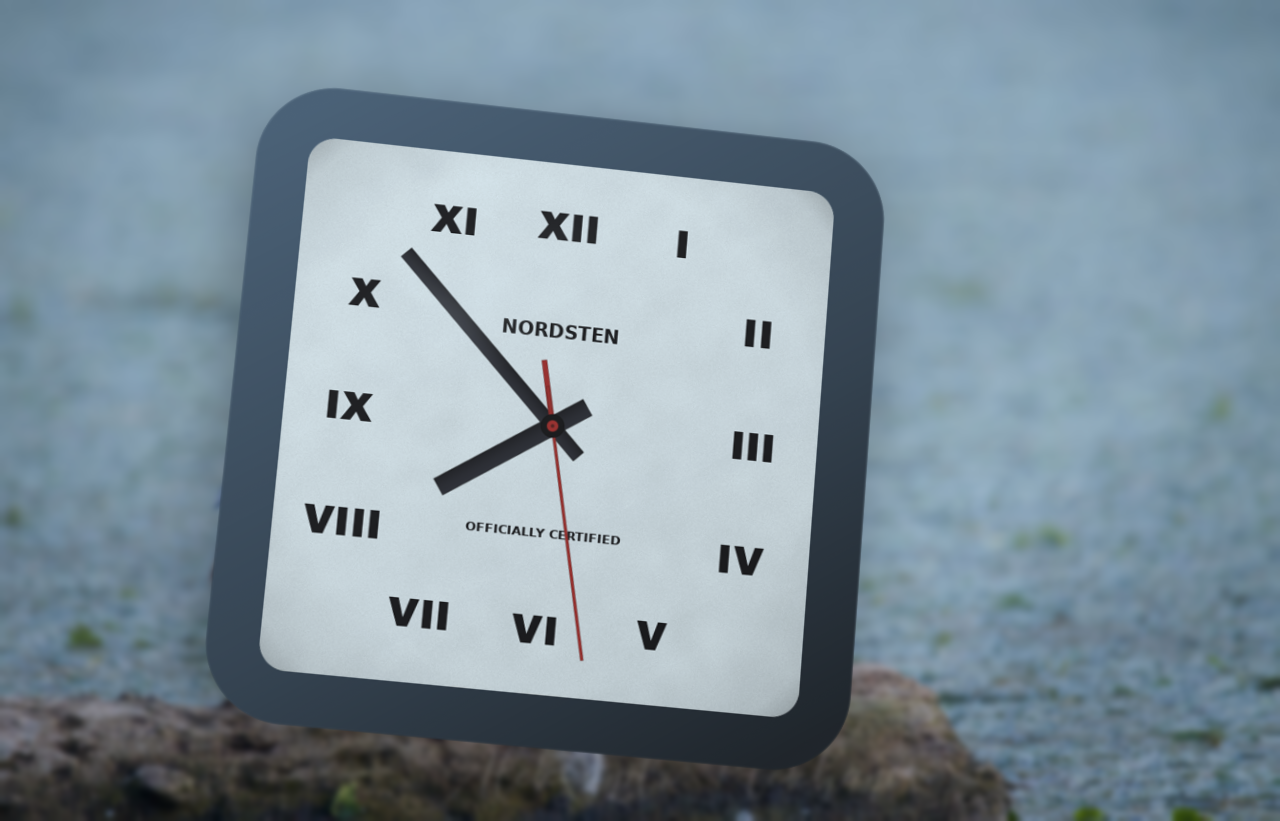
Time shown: **7:52:28**
